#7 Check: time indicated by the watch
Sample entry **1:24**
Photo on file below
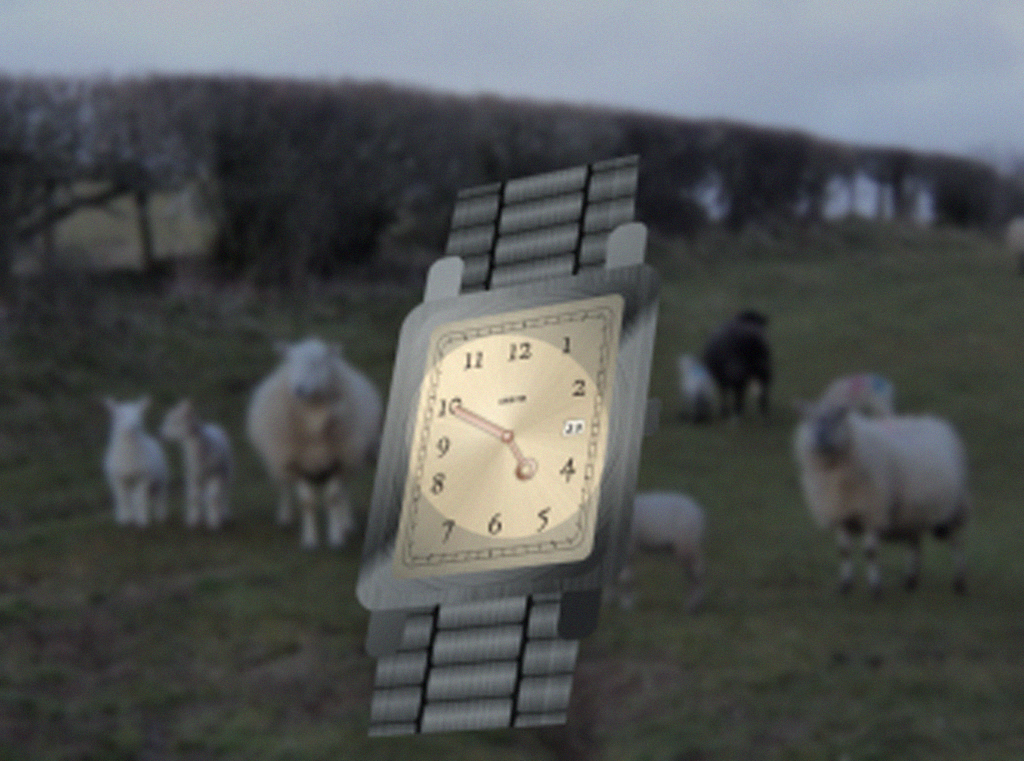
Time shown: **4:50**
